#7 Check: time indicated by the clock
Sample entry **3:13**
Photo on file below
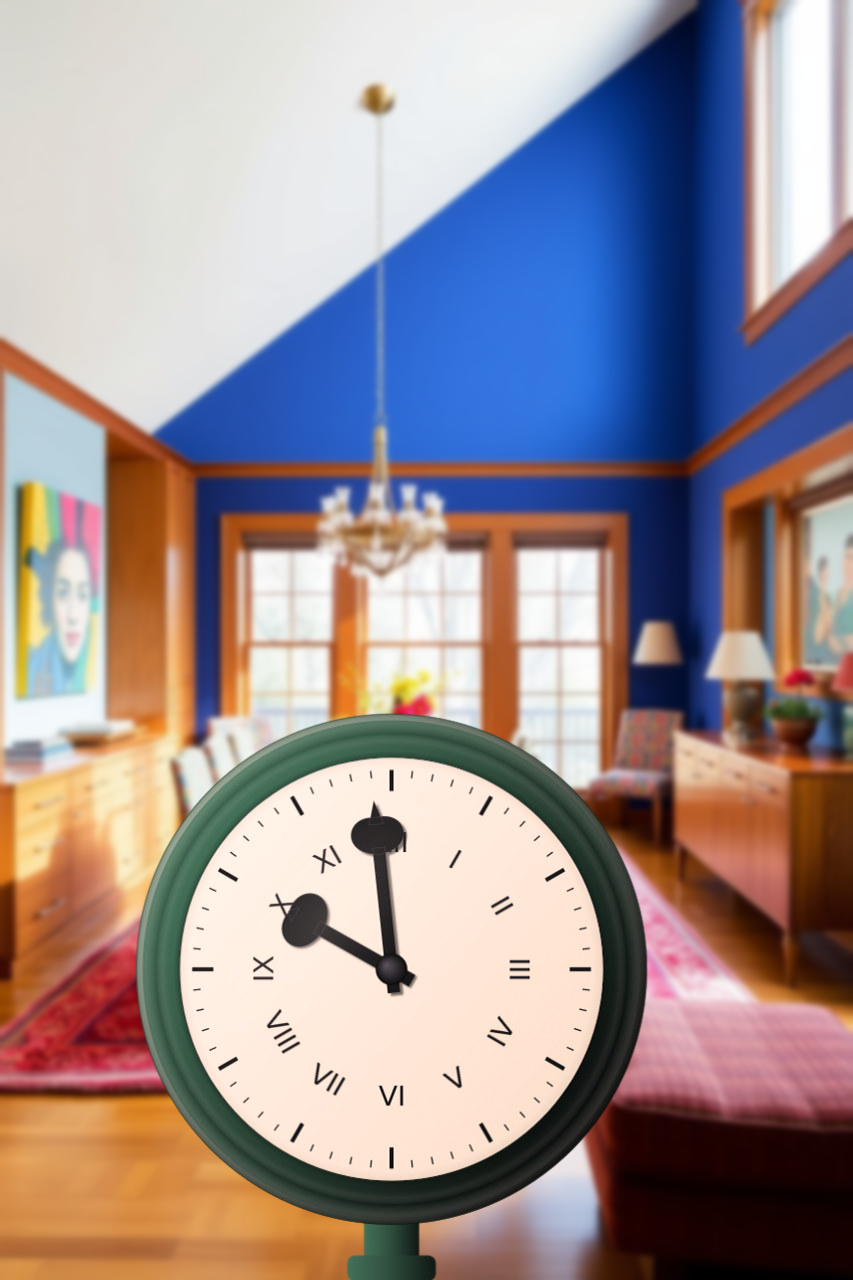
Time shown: **9:59**
